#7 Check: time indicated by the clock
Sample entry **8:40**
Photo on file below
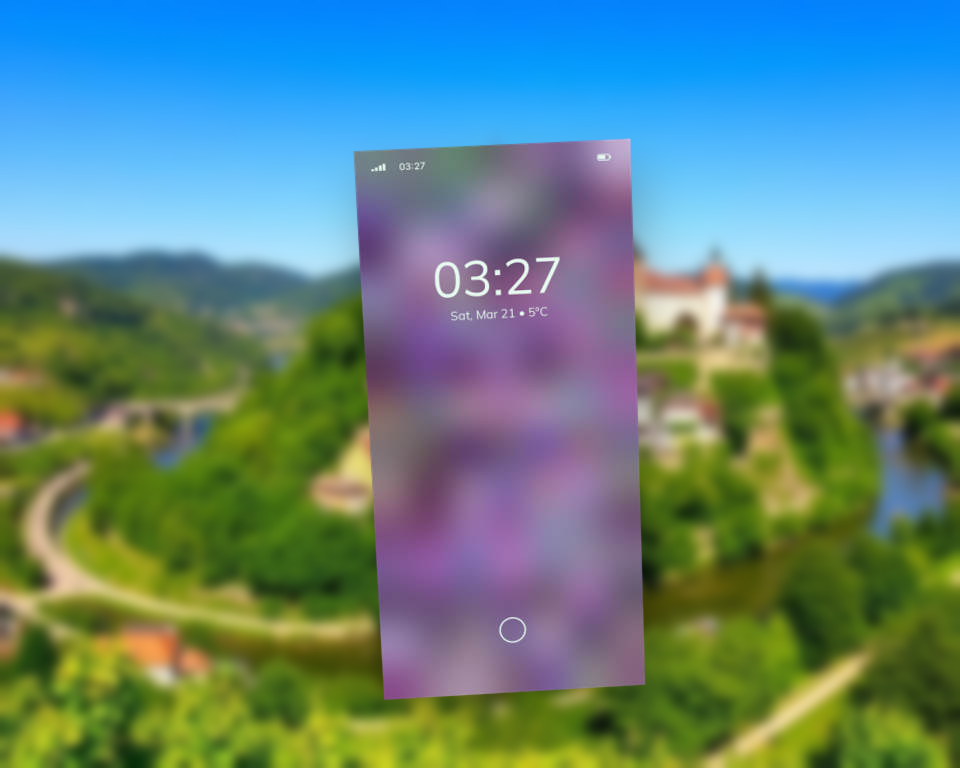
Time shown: **3:27**
